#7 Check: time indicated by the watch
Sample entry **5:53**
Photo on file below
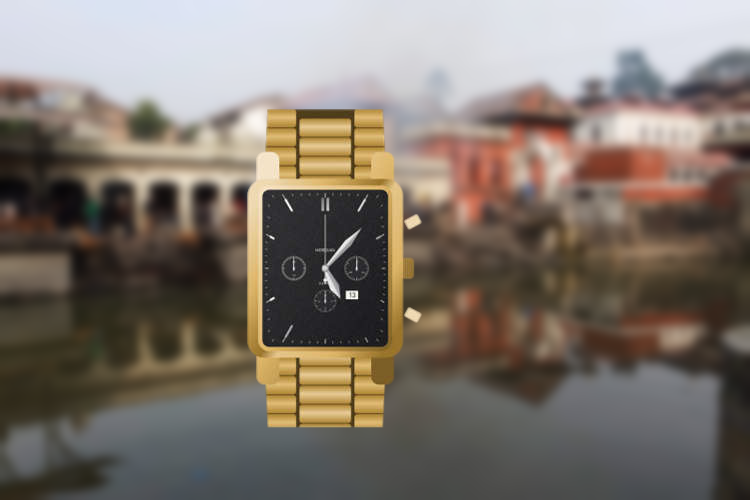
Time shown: **5:07**
